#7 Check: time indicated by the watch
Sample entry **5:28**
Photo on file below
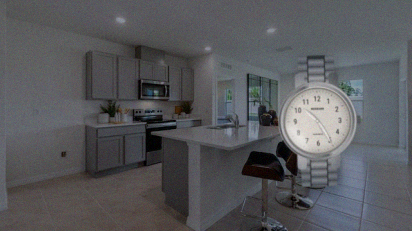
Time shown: **10:25**
